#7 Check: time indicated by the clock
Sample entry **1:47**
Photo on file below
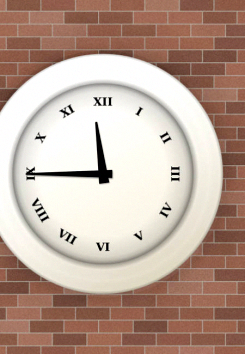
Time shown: **11:45**
